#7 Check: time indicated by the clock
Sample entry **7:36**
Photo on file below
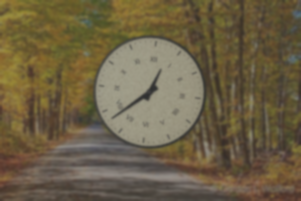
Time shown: **12:38**
